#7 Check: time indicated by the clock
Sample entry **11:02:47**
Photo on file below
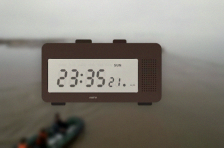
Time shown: **23:35:21**
